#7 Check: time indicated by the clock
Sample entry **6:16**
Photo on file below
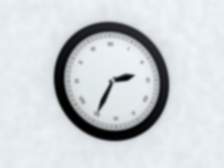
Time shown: **2:35**
